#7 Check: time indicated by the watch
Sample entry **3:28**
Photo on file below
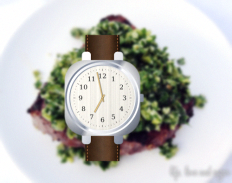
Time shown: **6:58**
